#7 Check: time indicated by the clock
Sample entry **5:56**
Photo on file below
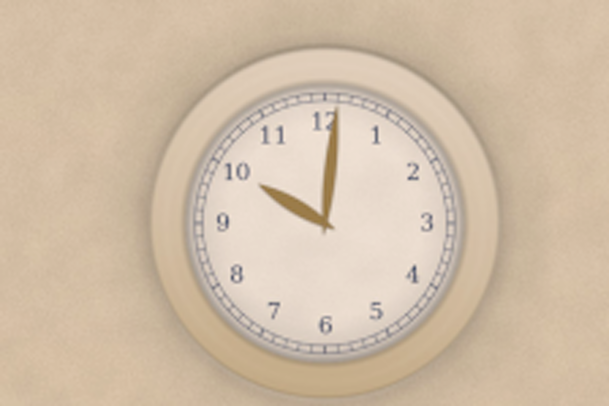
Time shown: **10:01**
